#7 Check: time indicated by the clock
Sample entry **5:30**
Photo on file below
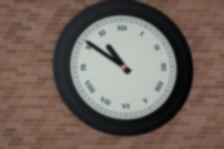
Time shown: **10:51**
